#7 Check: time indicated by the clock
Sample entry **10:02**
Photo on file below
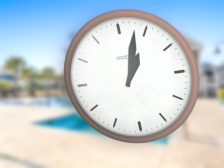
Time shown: **1:03**
